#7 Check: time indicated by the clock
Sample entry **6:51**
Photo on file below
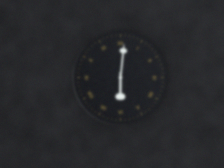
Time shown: **6:01**
